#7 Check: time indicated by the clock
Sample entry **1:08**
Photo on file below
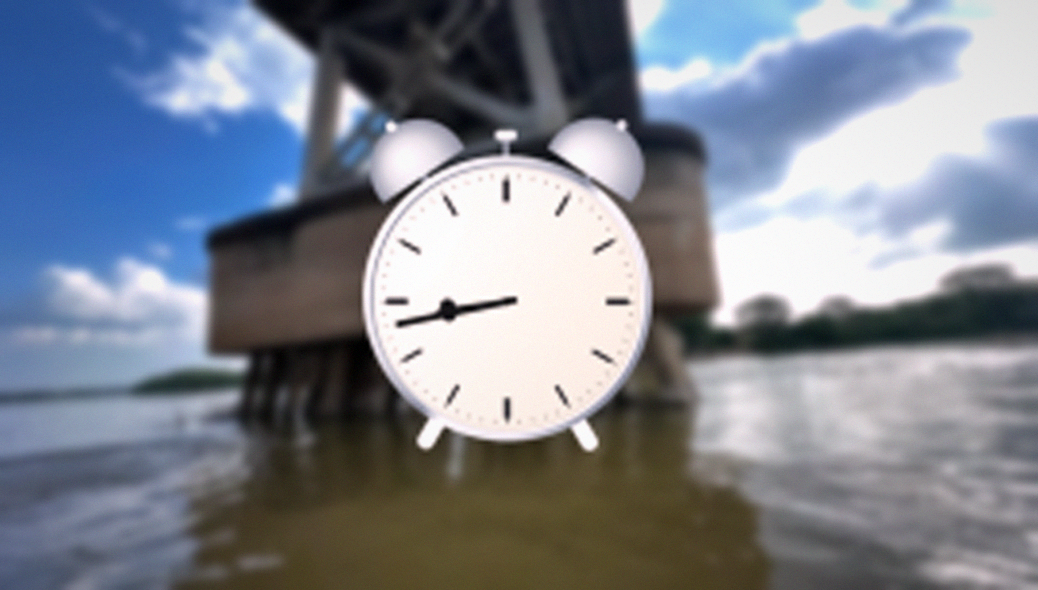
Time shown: **8:43**
